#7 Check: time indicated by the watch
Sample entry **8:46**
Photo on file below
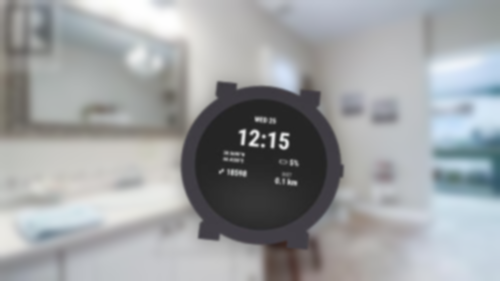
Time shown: **12:15**
